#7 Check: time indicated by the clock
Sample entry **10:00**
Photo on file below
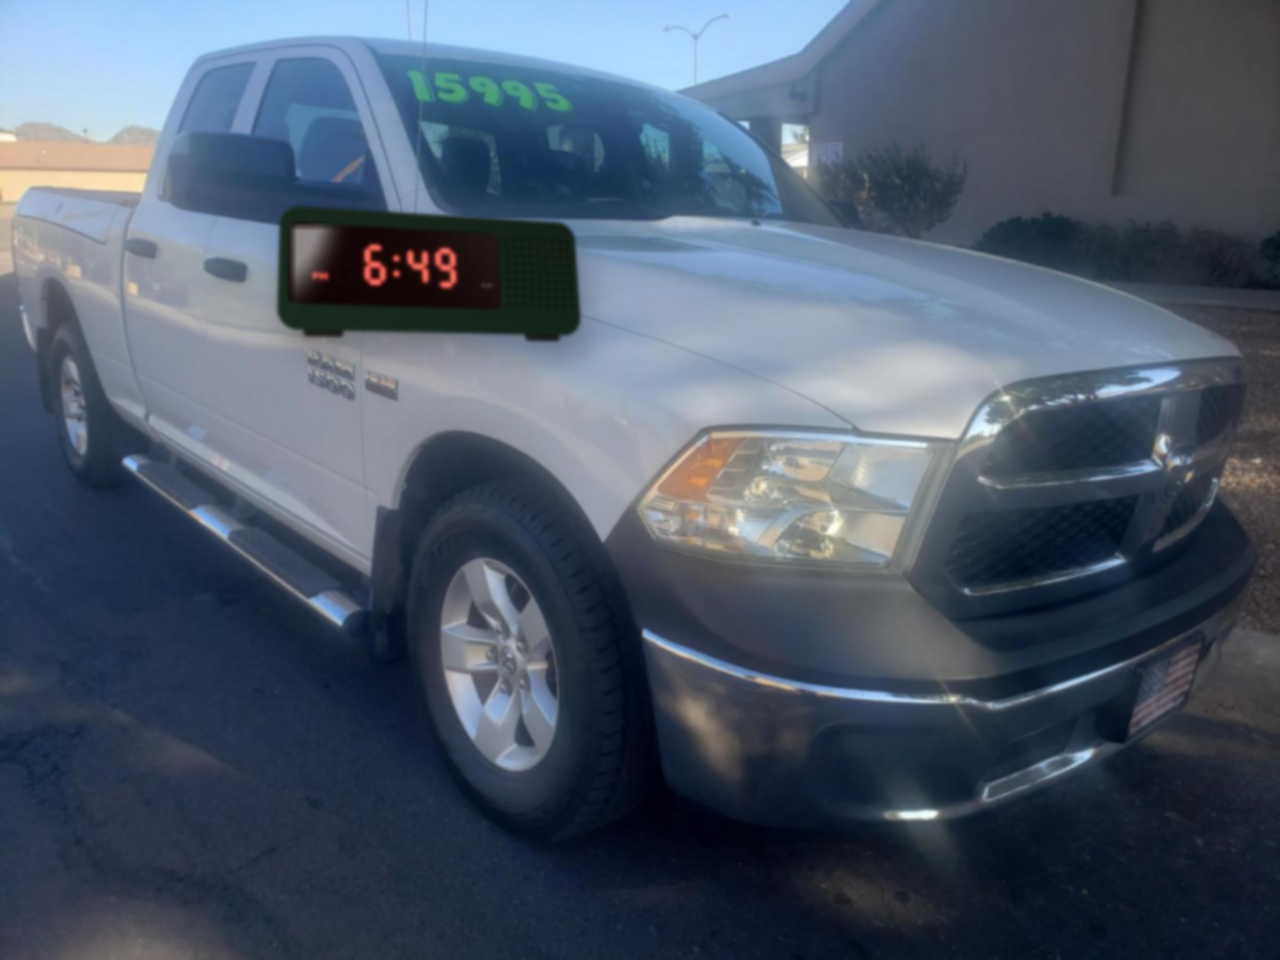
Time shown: **6:49**
